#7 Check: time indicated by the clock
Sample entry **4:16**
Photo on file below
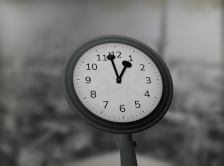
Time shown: **12:58**
